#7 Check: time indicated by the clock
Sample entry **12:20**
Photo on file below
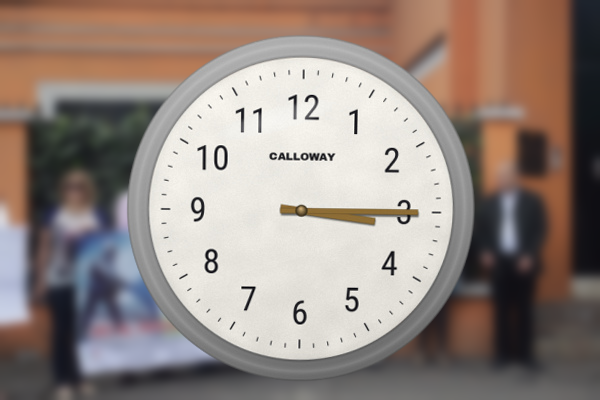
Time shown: **3:15**
